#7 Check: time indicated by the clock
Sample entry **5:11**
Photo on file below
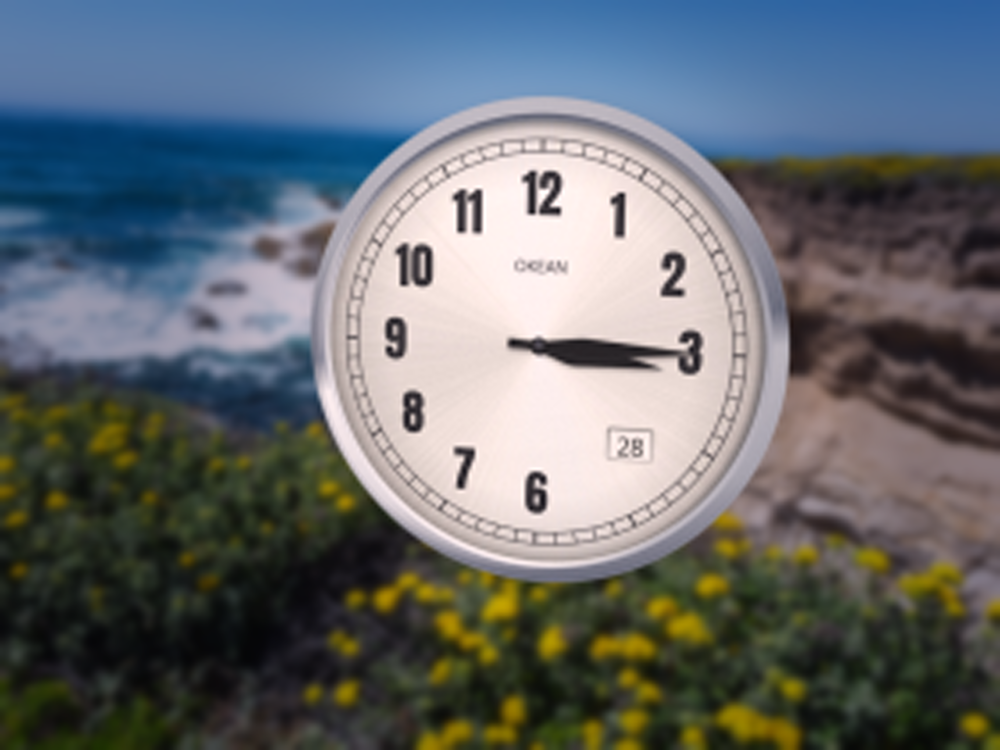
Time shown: **3:15**
